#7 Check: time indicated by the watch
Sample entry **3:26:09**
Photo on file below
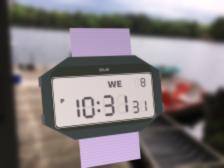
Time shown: **10:31:31**
